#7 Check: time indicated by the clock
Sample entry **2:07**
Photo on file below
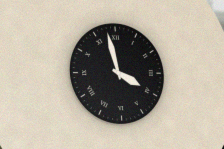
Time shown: **3:58**
